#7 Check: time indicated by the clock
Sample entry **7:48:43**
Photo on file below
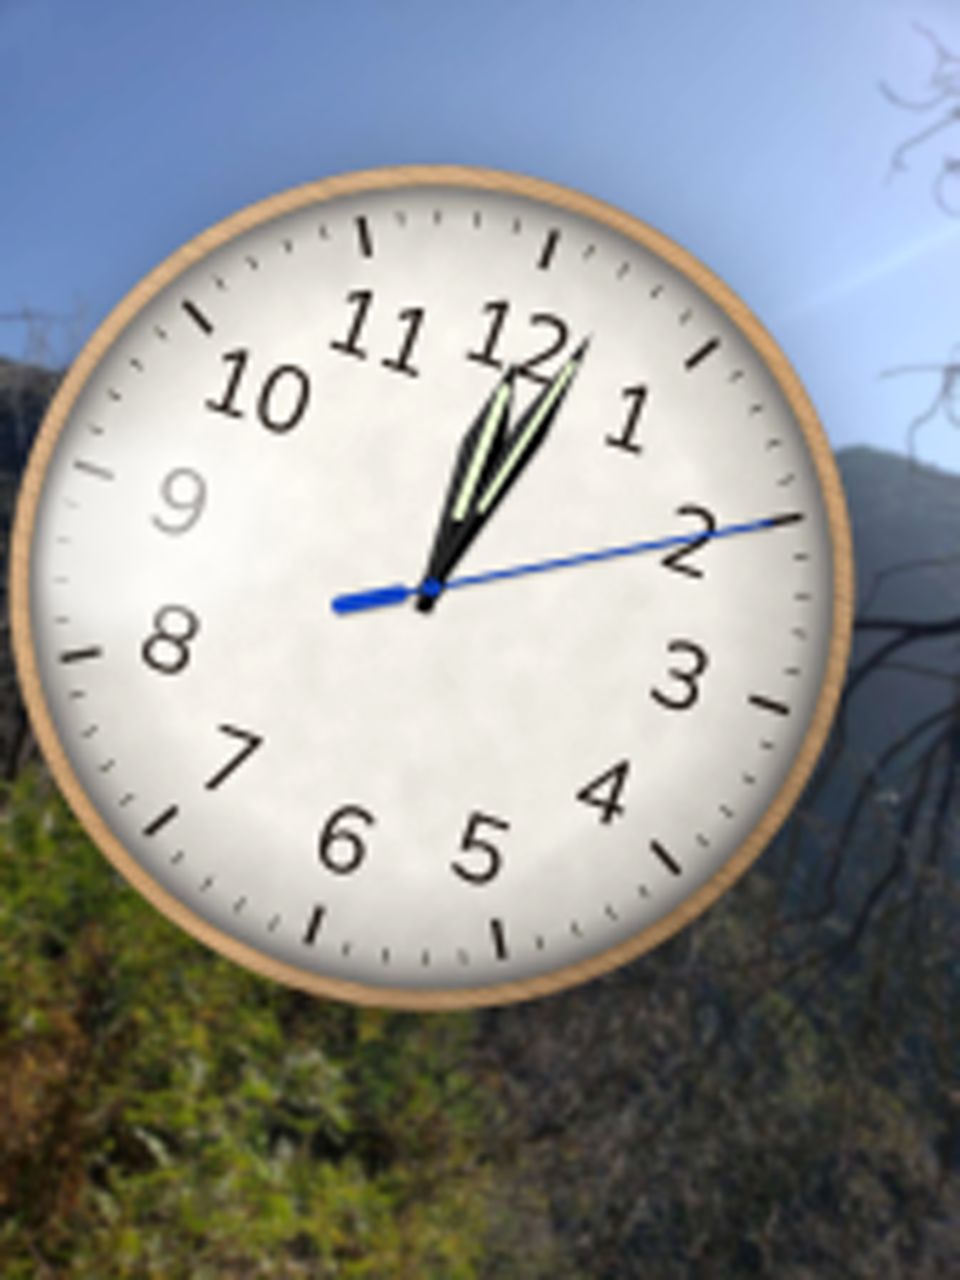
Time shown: **12:02:10**
